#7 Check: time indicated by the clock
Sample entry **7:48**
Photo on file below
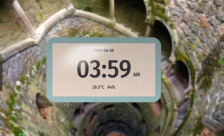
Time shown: **3:59**
